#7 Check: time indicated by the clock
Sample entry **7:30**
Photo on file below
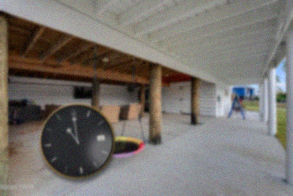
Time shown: **11:00**
